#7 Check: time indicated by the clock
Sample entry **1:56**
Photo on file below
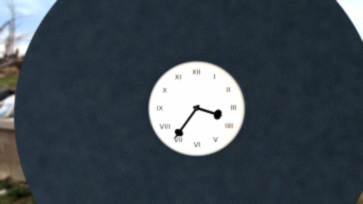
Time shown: **3:36**
